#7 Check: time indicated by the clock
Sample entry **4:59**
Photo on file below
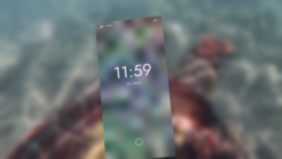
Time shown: **11:59**
